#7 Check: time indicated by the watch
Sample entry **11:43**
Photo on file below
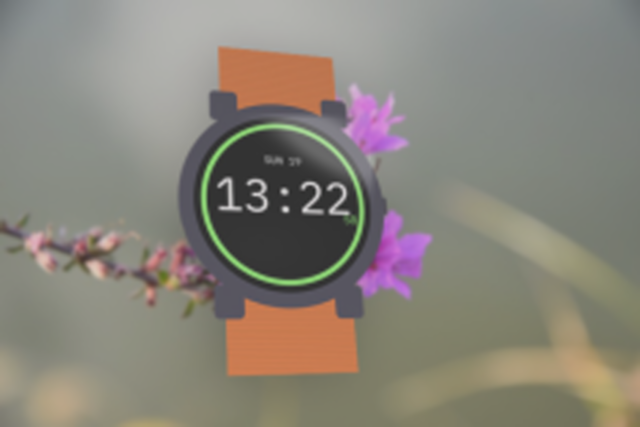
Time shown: **13:22**
